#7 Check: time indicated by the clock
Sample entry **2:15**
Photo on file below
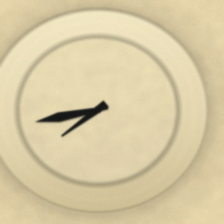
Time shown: **7:43**
